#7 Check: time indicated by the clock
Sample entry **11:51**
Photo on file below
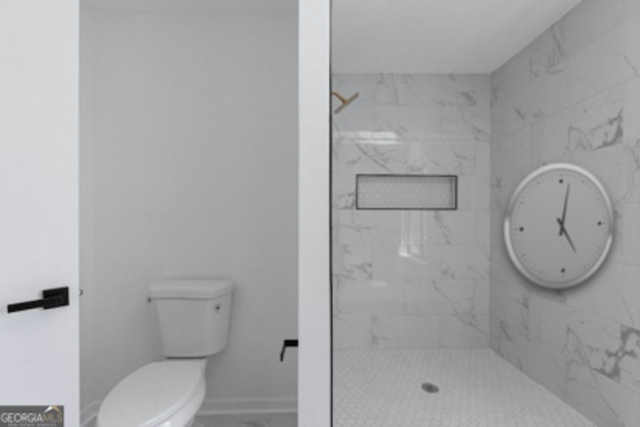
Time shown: **5:02**
